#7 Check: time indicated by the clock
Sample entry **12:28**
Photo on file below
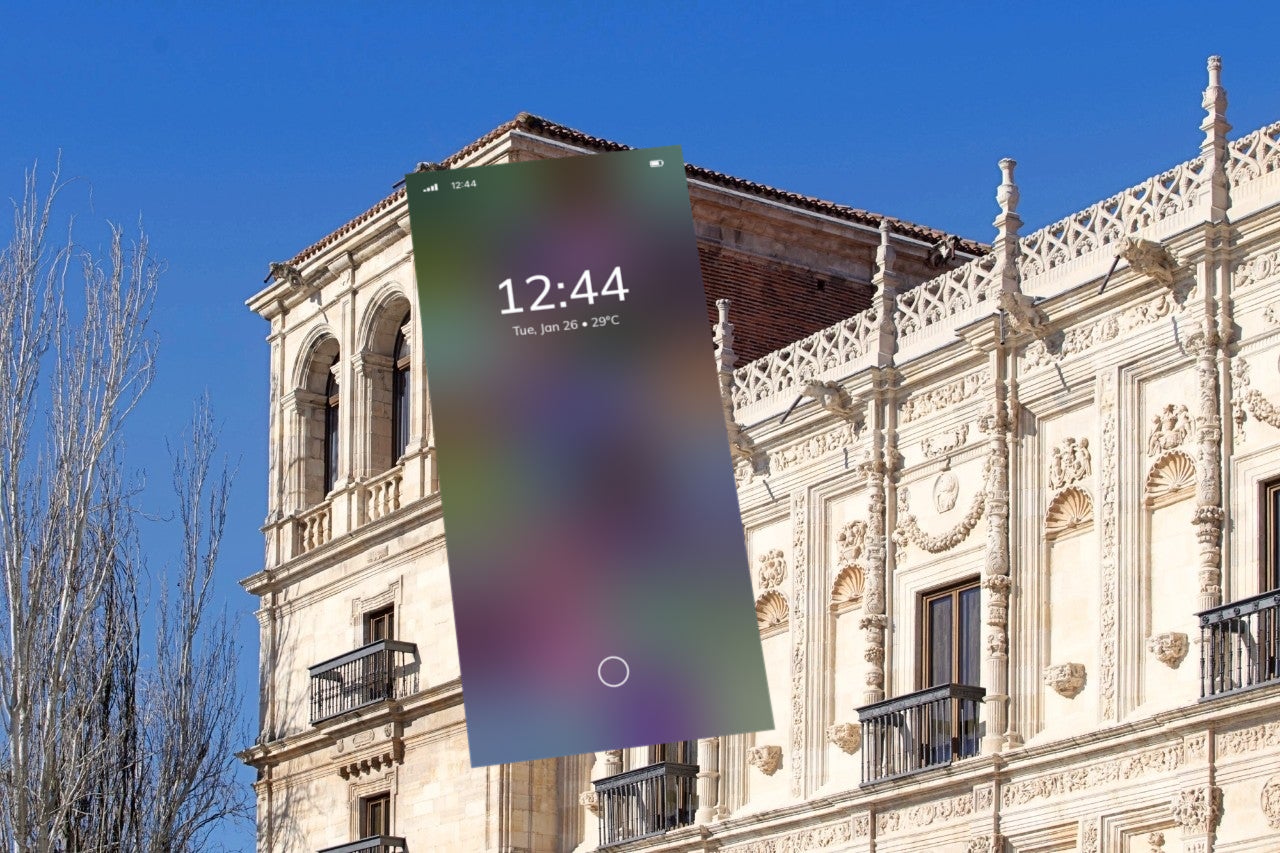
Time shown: **12:44**
